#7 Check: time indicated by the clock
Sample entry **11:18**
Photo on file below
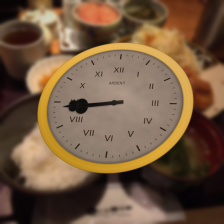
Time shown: **8:44**
